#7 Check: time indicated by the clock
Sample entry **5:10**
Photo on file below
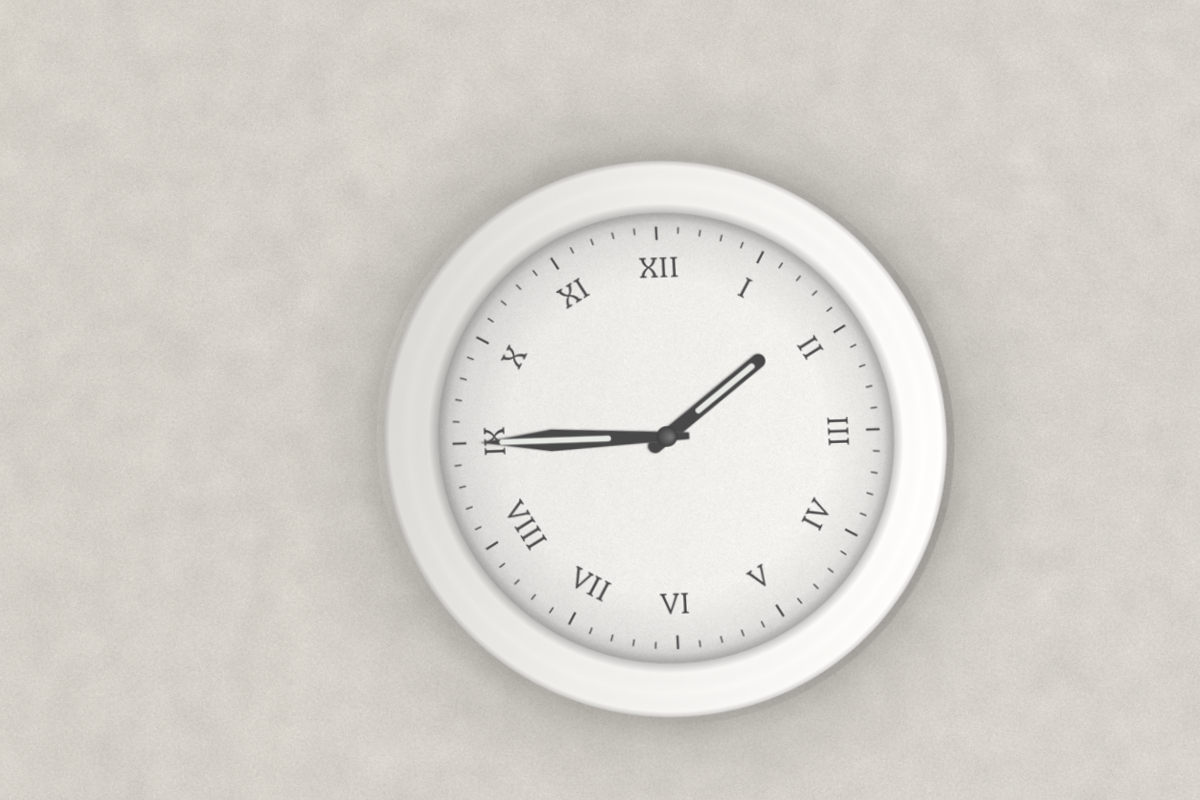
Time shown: **1:45**
